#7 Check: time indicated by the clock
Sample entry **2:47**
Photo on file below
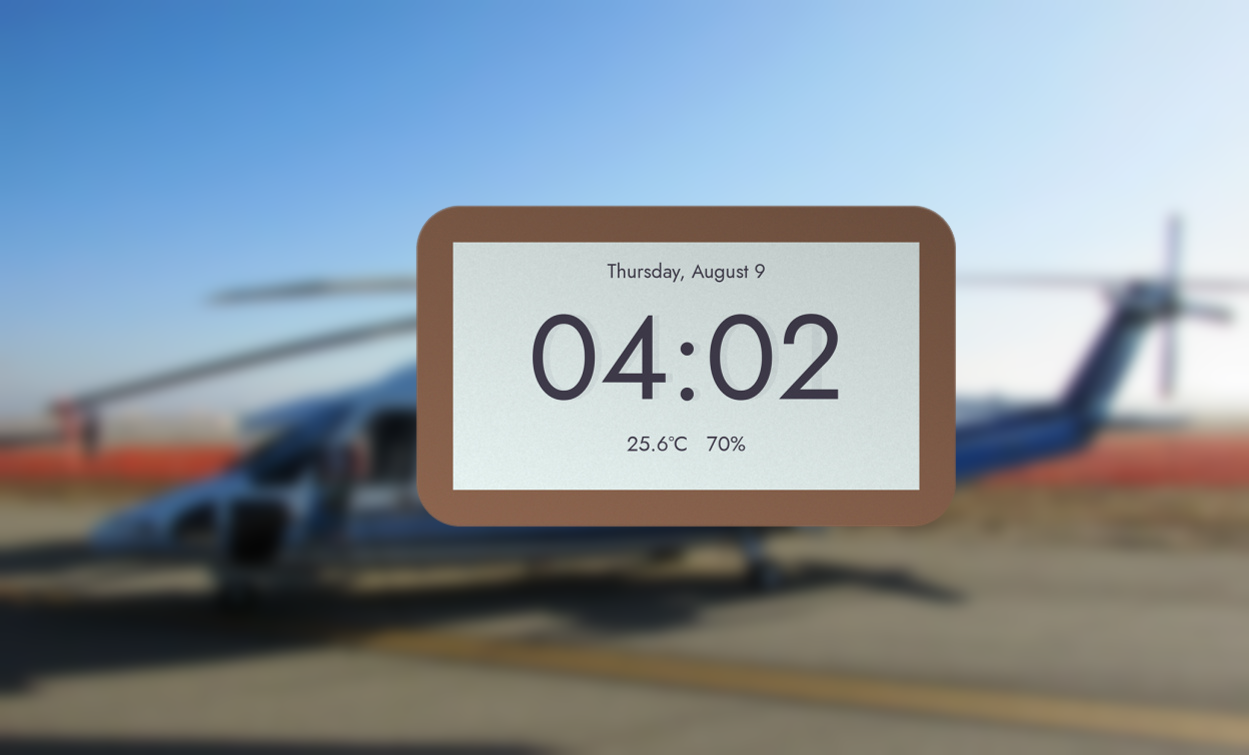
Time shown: **4:02**
